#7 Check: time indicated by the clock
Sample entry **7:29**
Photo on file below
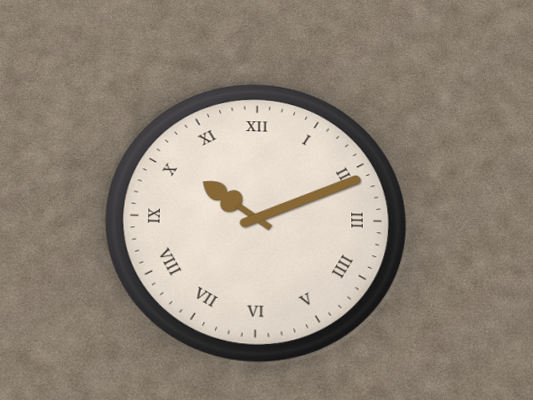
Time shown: **10:11**
